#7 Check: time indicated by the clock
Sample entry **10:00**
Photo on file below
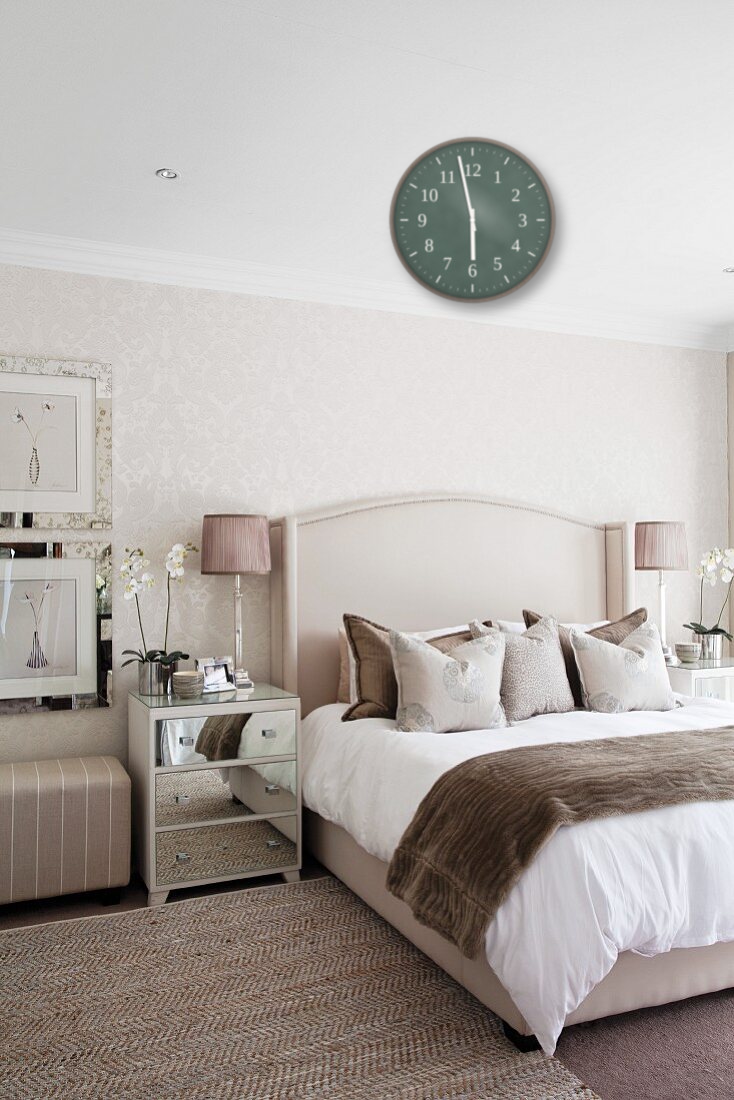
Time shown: **5:58**
